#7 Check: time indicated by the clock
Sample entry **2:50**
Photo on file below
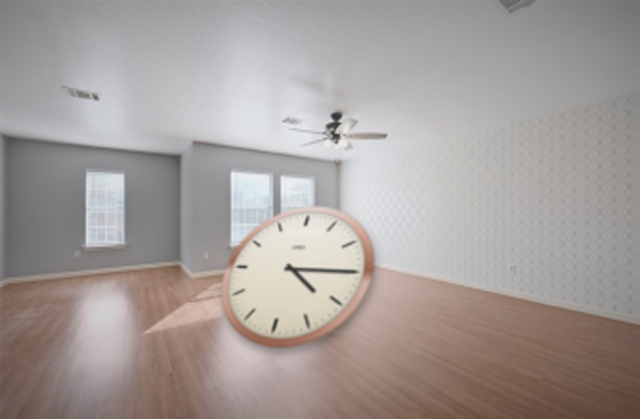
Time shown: **4:15**
